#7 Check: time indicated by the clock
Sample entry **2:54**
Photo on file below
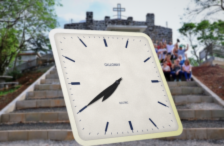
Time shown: **7:40**
